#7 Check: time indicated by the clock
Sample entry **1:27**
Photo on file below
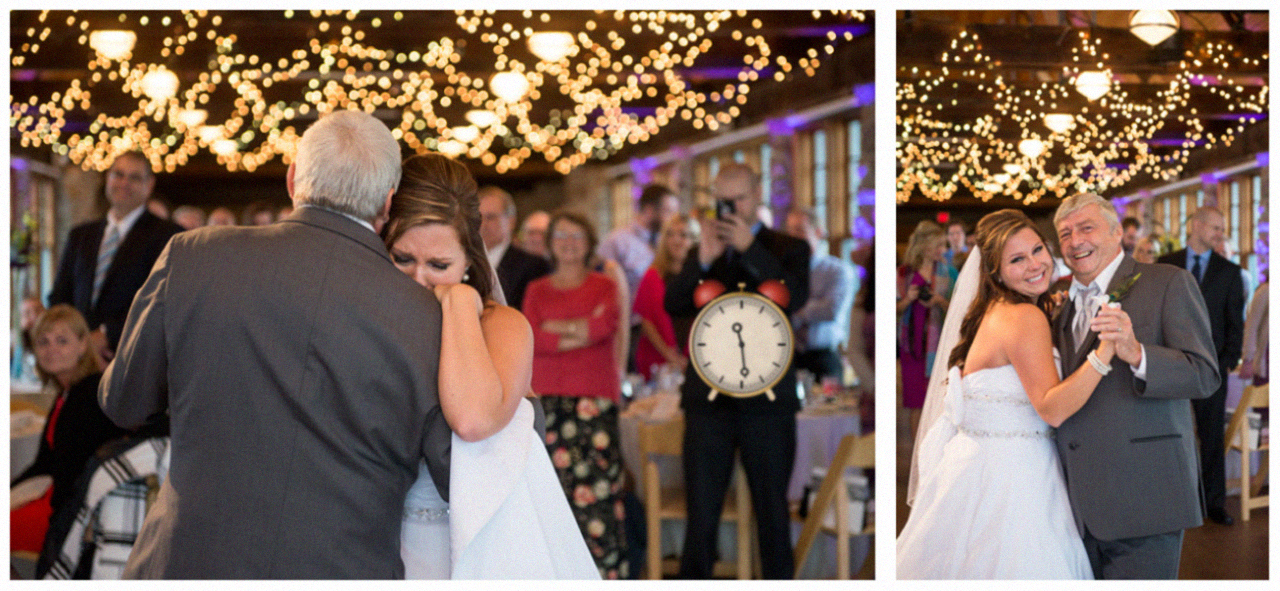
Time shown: **11:29**
